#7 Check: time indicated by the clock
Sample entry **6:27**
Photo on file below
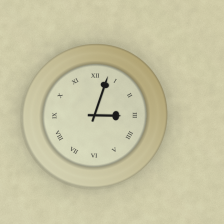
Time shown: **3:03**
